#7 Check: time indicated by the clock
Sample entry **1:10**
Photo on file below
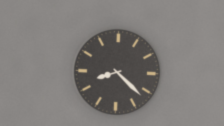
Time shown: **8:22**
